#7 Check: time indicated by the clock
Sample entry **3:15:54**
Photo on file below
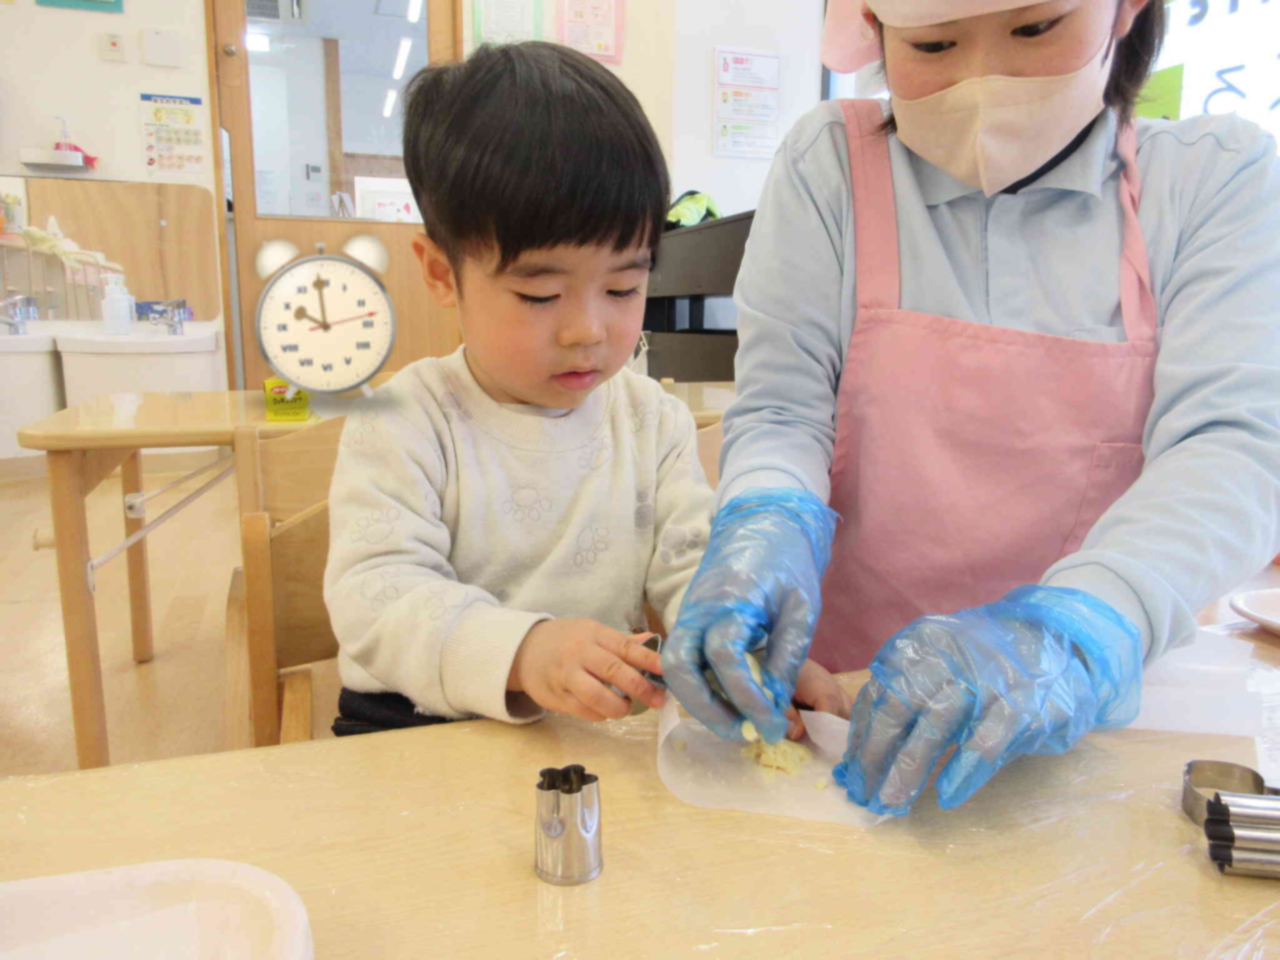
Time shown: **9:59:13**
